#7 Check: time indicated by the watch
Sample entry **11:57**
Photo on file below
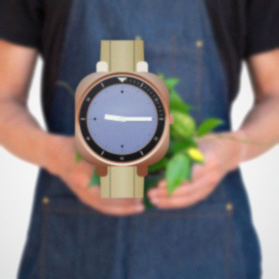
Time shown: **9:15**
